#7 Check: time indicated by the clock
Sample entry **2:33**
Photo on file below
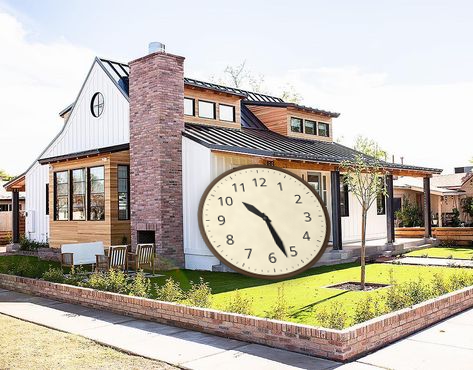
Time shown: **10:27**
